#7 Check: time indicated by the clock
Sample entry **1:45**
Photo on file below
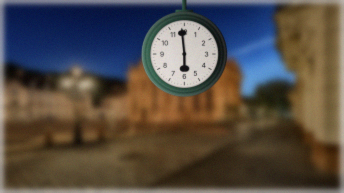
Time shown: **5:59**
